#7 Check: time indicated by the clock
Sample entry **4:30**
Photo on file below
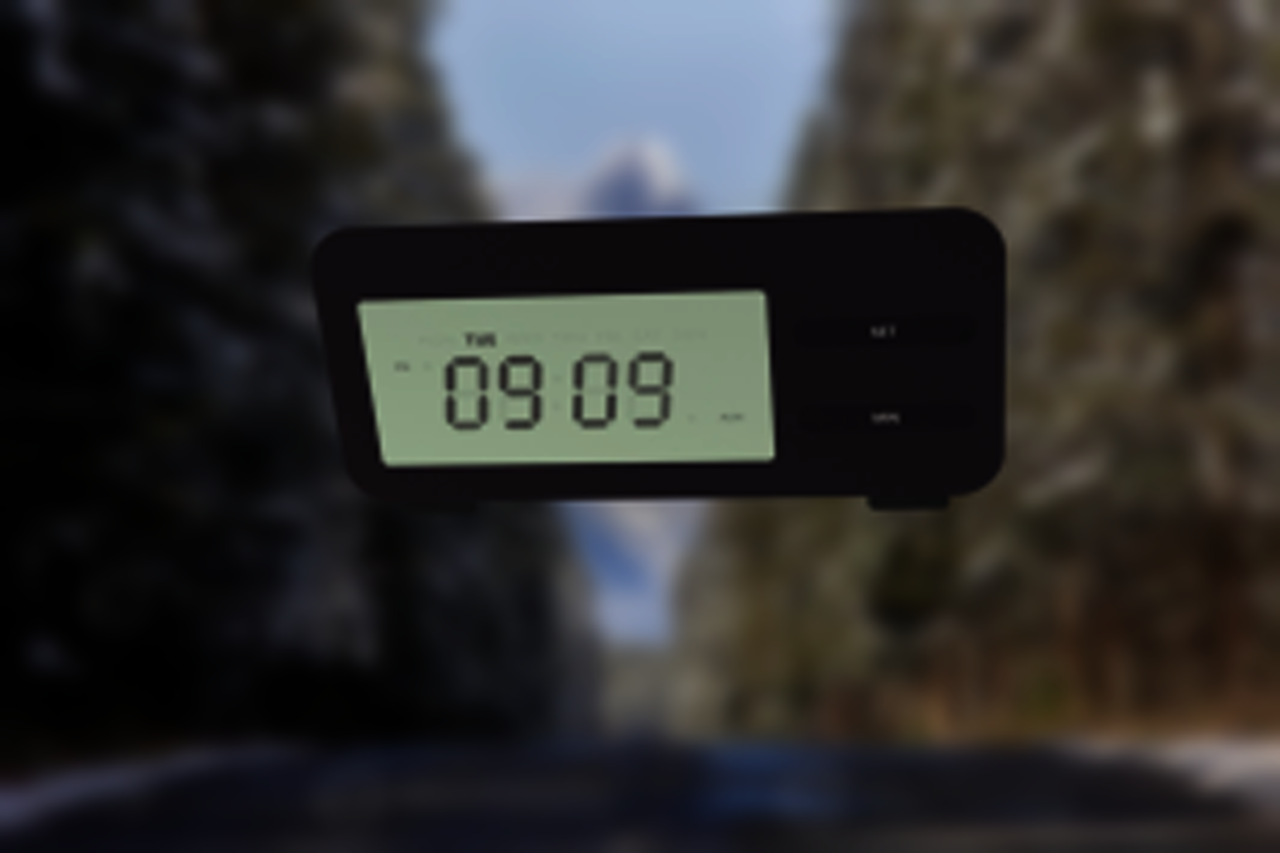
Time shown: **9:09**
